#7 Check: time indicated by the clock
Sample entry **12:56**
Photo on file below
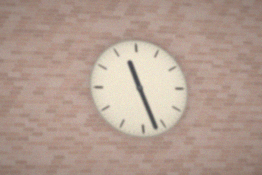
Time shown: **11:27**
